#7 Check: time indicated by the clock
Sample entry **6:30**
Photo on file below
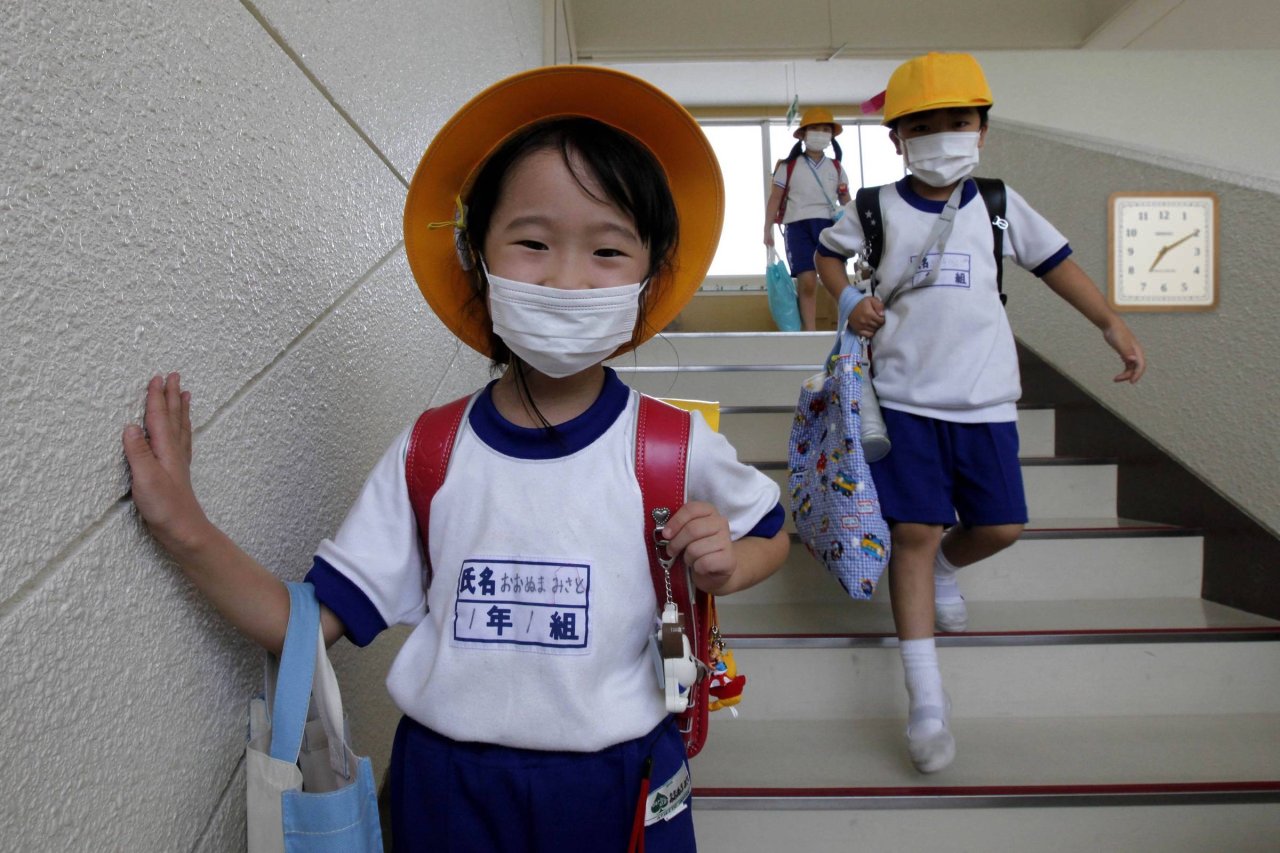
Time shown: **7:10**
